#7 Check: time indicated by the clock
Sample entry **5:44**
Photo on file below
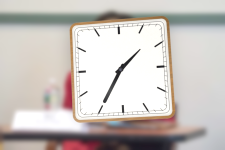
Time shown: **1:35**
